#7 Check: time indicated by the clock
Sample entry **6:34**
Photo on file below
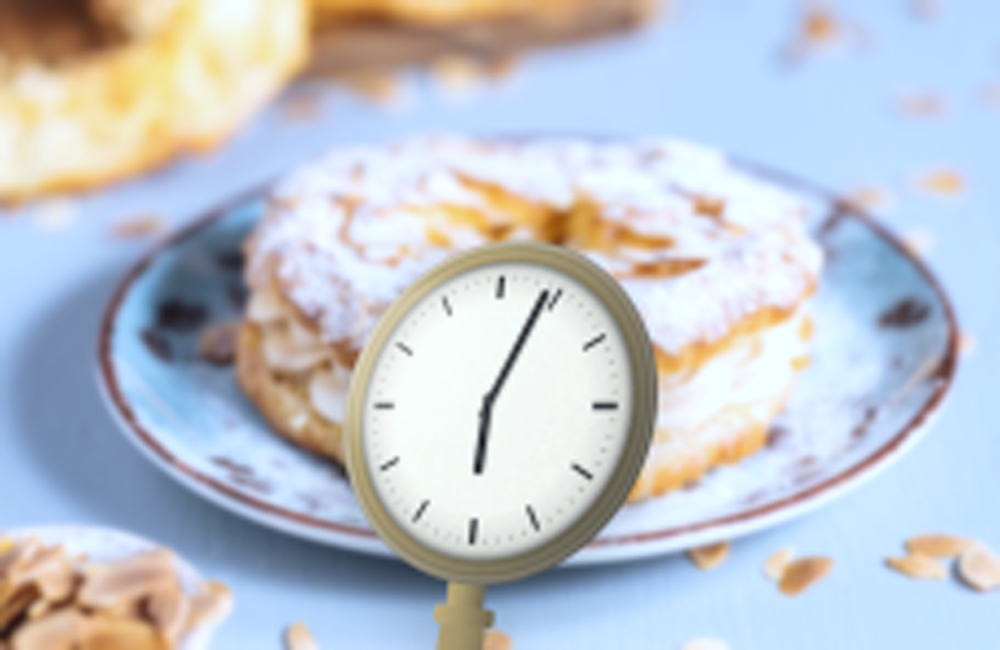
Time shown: **6:04**
